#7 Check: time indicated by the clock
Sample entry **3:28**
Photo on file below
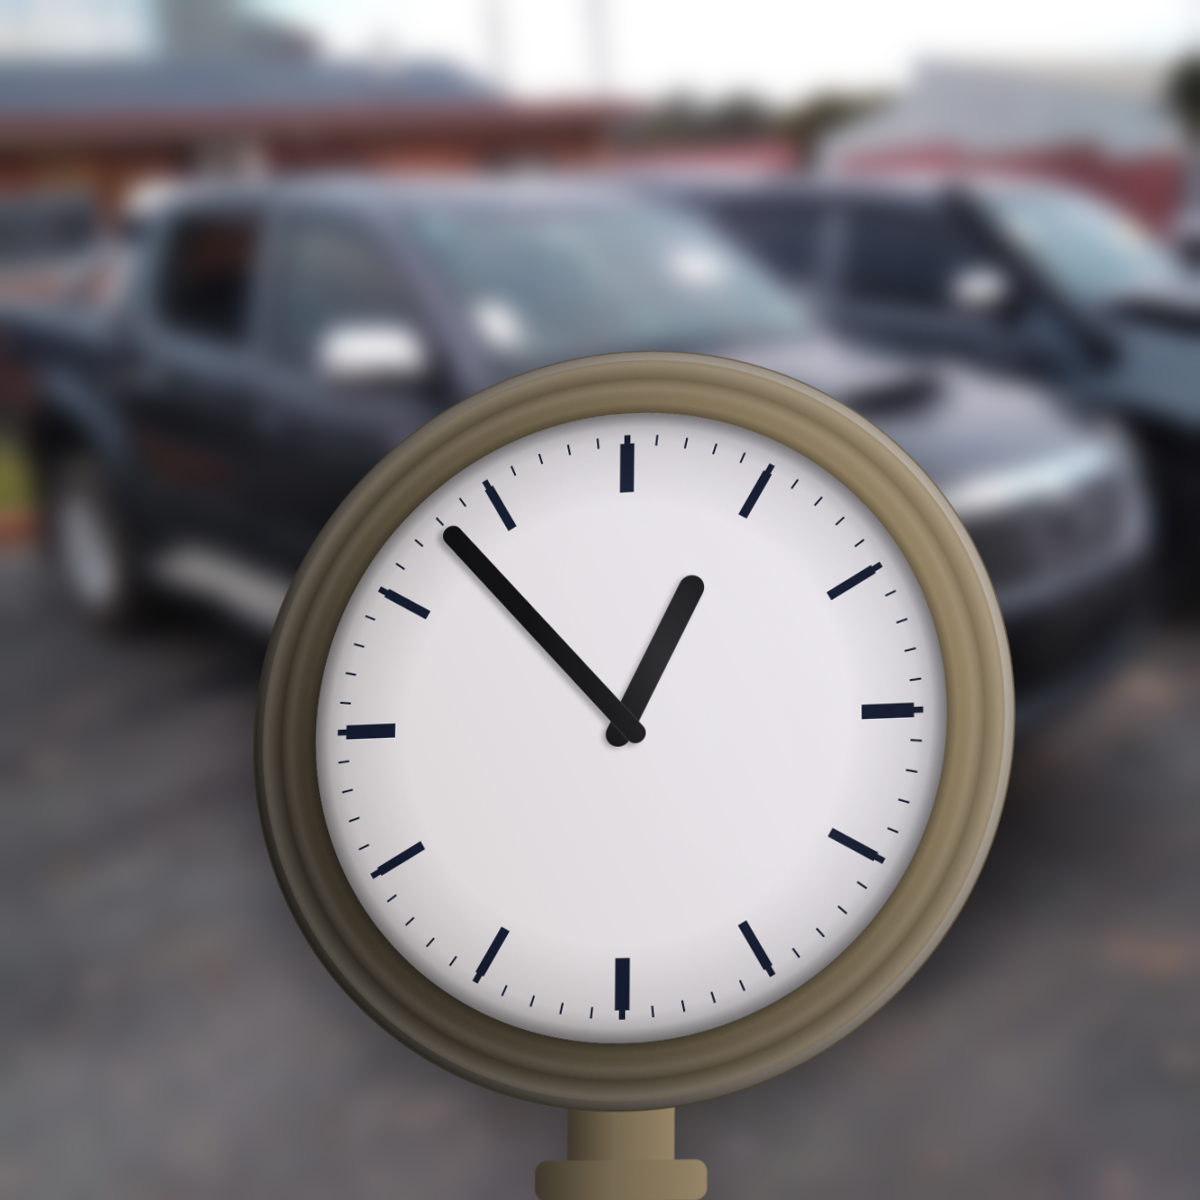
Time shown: **12:53**
